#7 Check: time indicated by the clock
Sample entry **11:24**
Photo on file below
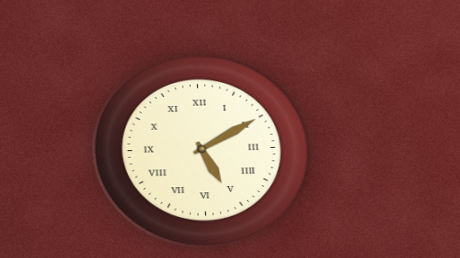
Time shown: **5:10**
